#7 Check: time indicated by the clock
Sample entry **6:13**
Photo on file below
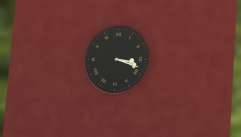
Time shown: **3:18**
